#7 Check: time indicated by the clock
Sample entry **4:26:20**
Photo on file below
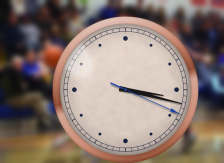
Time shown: **3:17:19**
